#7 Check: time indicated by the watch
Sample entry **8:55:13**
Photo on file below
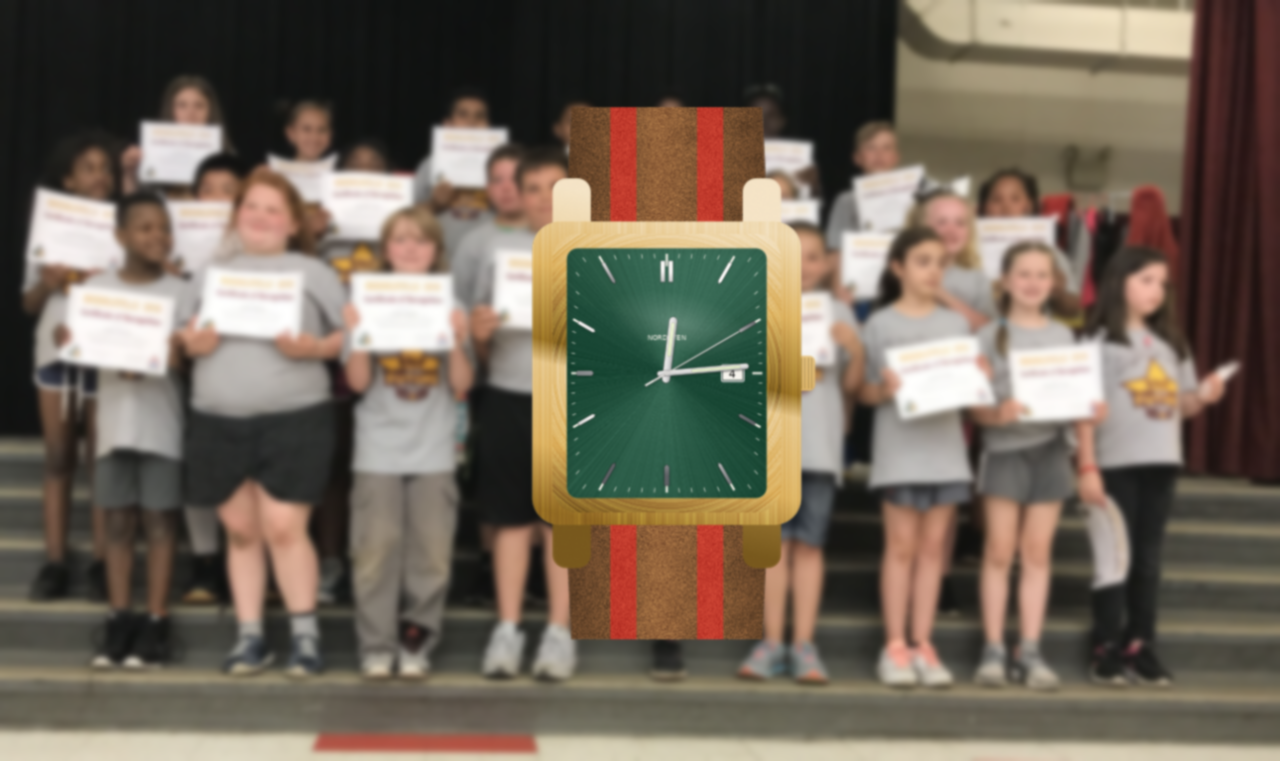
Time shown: **12:14:10**
